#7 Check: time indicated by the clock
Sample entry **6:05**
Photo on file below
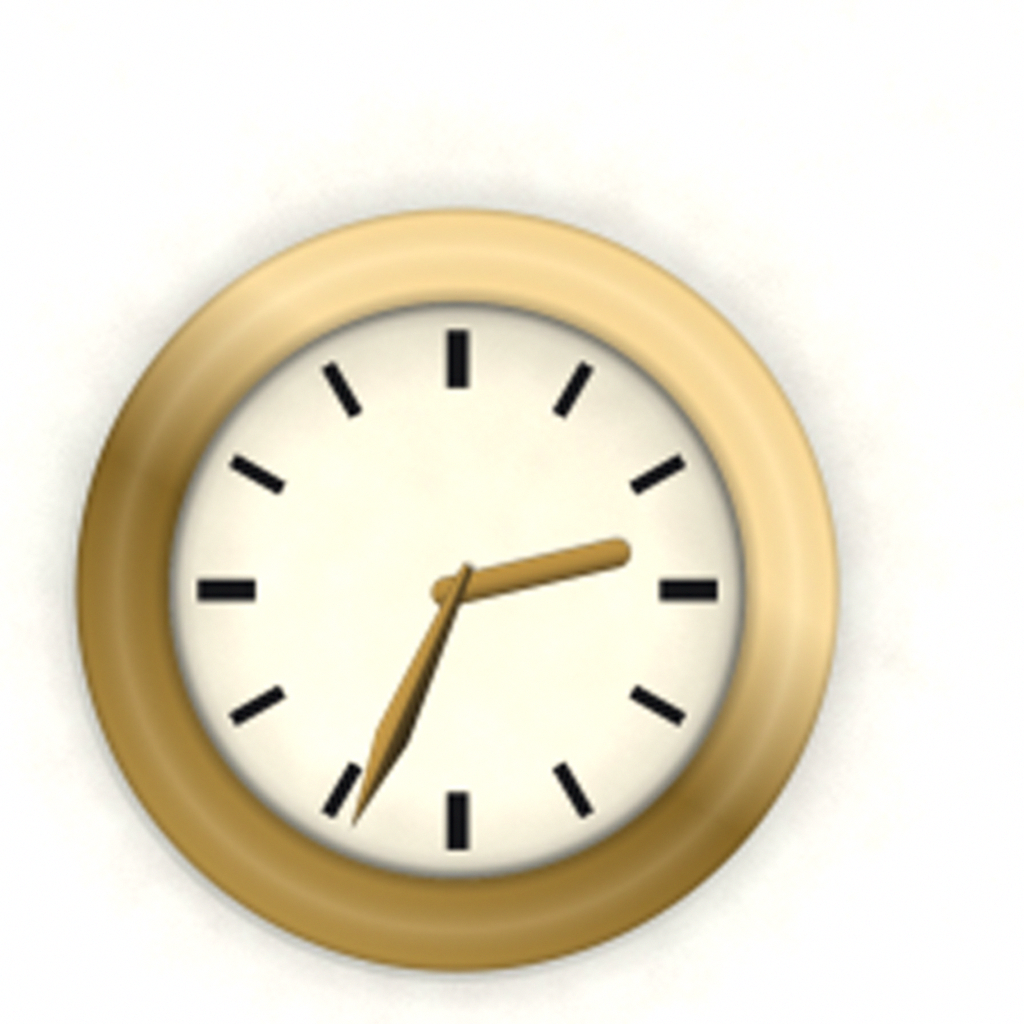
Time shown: **2:34**
